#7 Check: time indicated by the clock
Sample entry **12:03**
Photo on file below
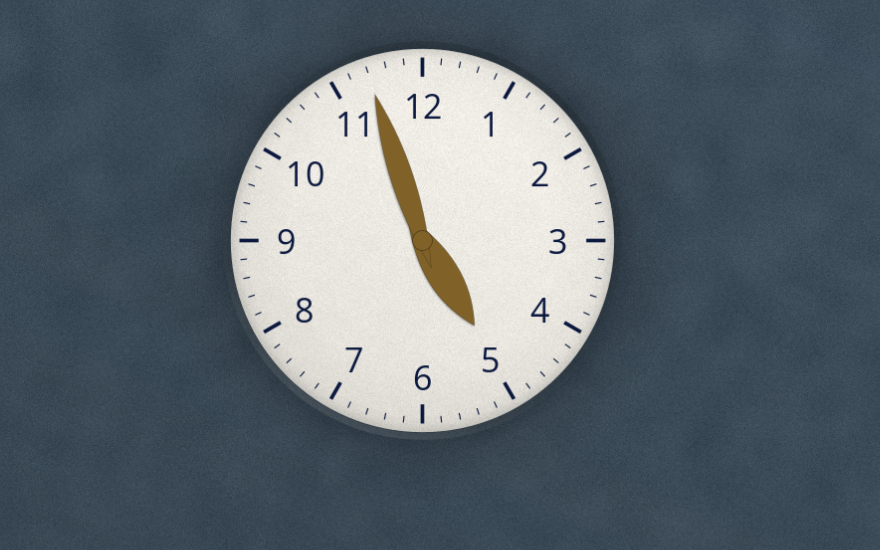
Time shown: **4:57**
